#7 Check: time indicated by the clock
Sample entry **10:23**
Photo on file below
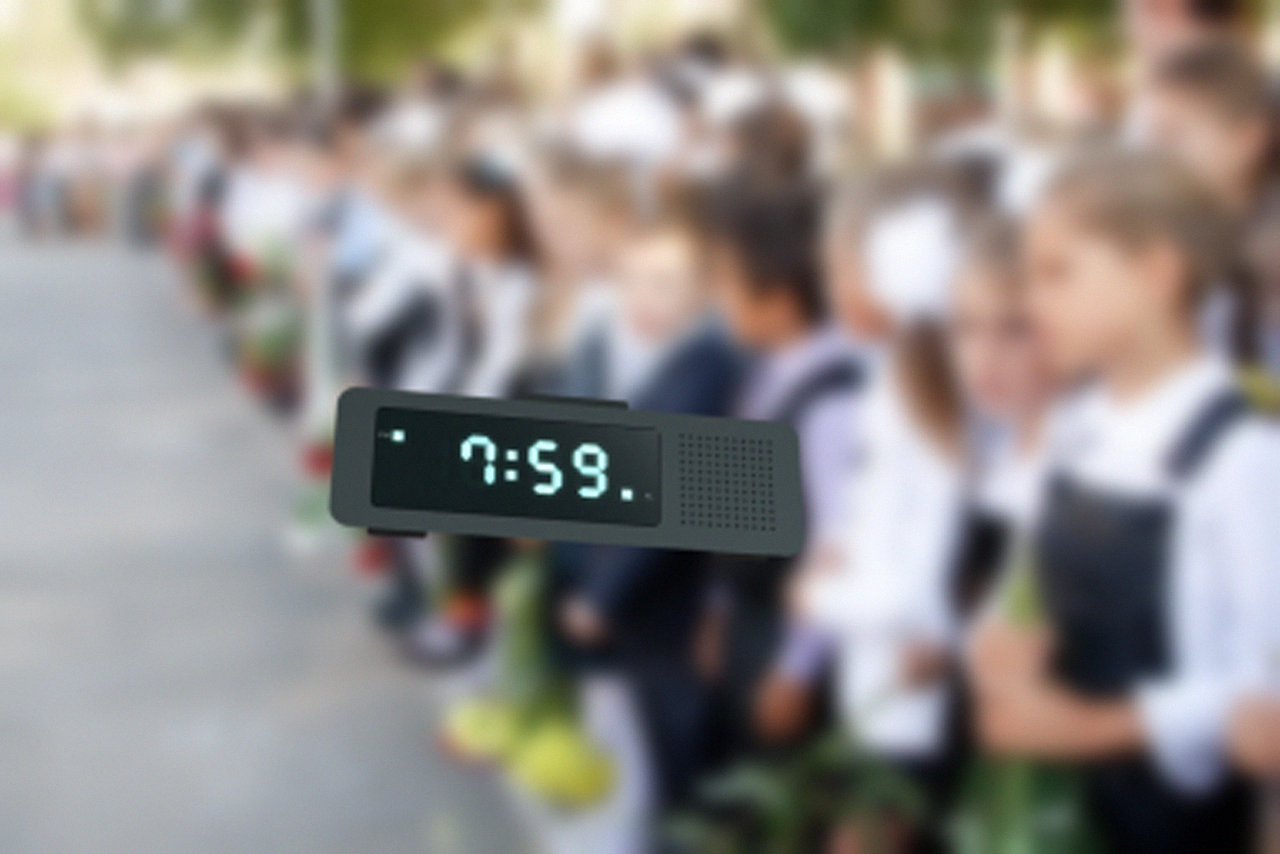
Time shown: **7:59**
